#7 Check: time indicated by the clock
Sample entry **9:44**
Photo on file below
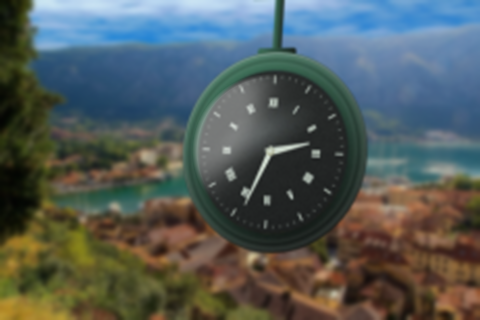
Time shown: **2:34**
